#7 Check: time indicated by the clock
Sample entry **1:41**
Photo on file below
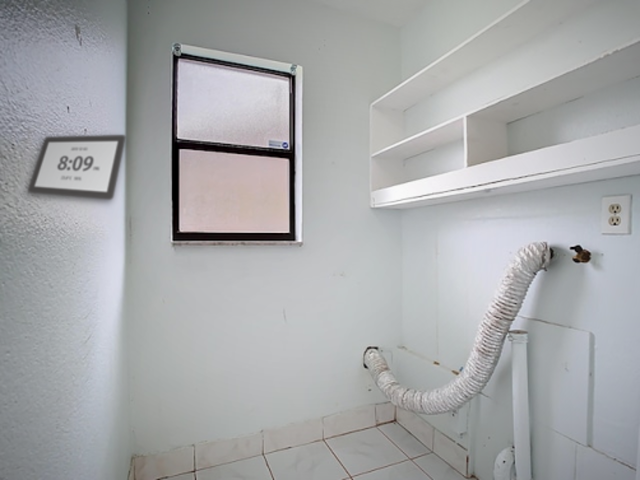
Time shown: **8:09**
